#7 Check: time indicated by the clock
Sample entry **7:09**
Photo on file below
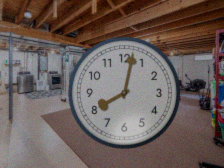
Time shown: **8:02**
